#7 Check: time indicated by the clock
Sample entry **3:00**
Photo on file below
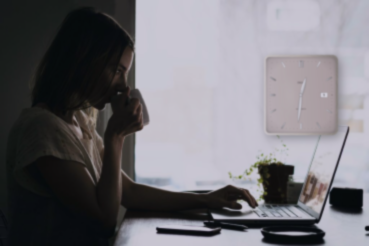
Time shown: **12:31**
